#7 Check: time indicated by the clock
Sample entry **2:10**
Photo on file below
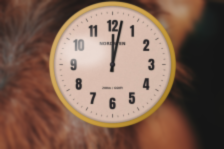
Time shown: **12:02**
